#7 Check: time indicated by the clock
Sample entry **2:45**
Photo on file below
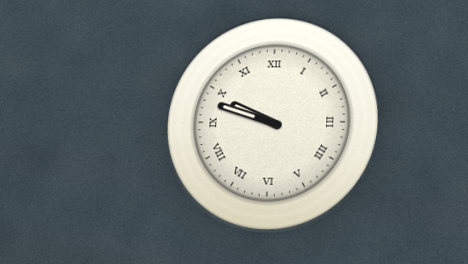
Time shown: **9:48**
